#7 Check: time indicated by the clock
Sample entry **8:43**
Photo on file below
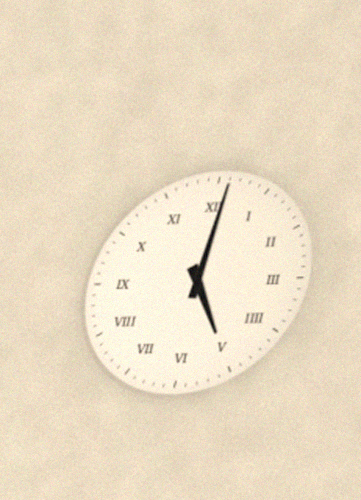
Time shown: **5:01**
